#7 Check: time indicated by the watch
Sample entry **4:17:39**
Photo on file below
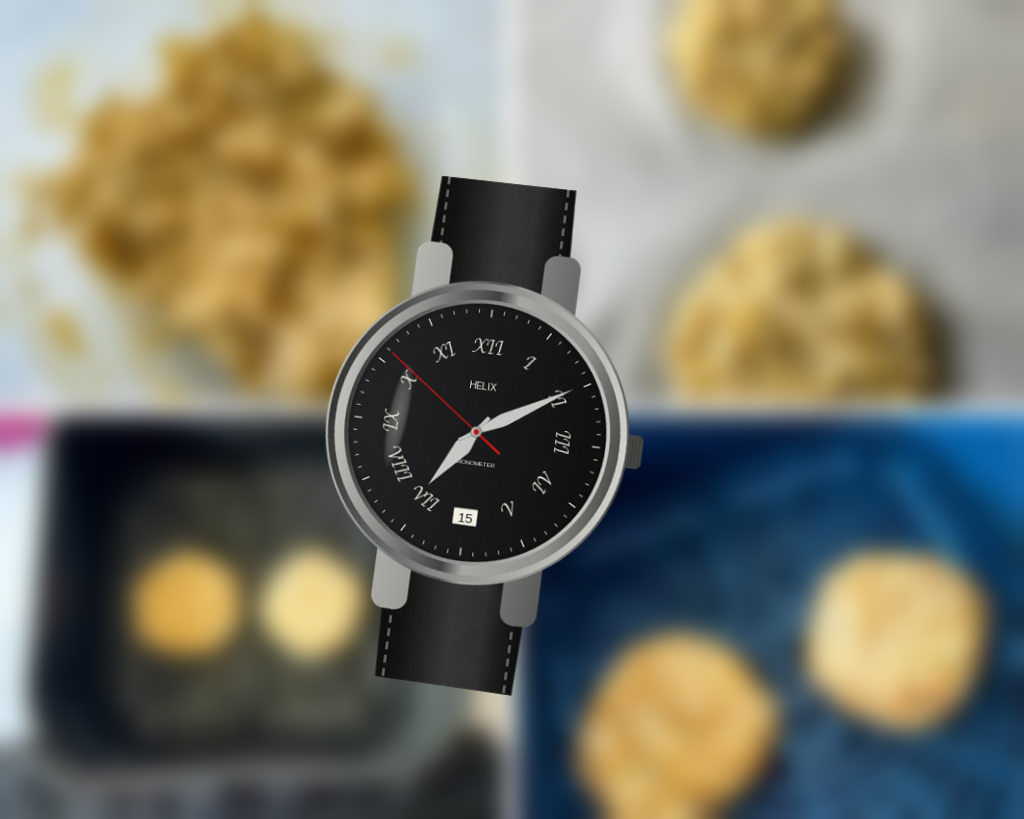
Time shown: **7:09:51**
